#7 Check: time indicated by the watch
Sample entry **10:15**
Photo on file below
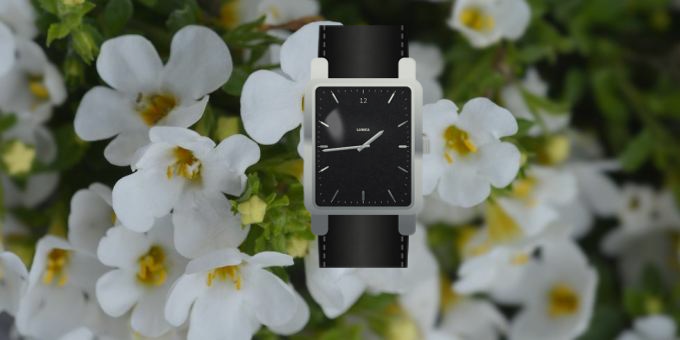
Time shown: **1:44**
